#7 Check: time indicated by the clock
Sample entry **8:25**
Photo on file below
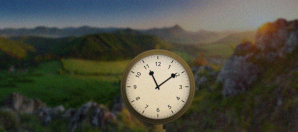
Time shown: **11:09**
